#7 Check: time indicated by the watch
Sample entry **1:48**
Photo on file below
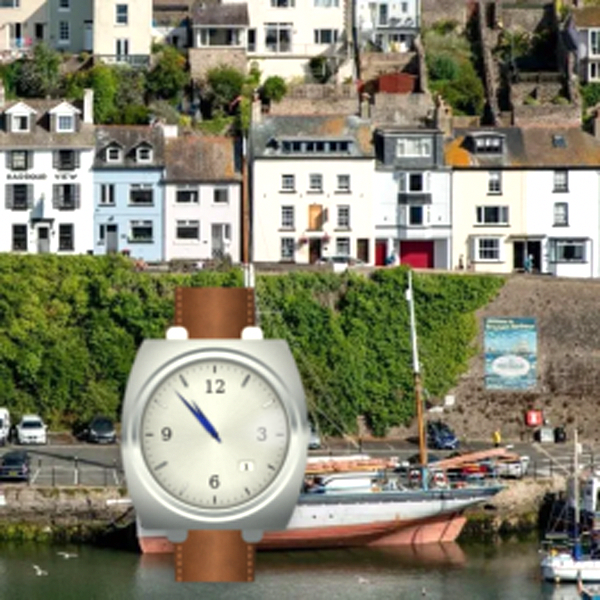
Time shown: **10:53**
